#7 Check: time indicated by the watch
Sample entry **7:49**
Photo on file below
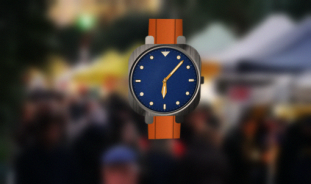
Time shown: **6:07**
